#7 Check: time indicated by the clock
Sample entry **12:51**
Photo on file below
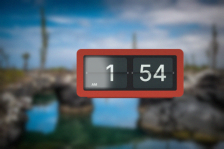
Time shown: **1:54**
